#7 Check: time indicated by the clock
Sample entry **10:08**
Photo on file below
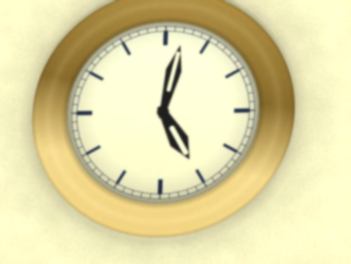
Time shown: **5:02**
